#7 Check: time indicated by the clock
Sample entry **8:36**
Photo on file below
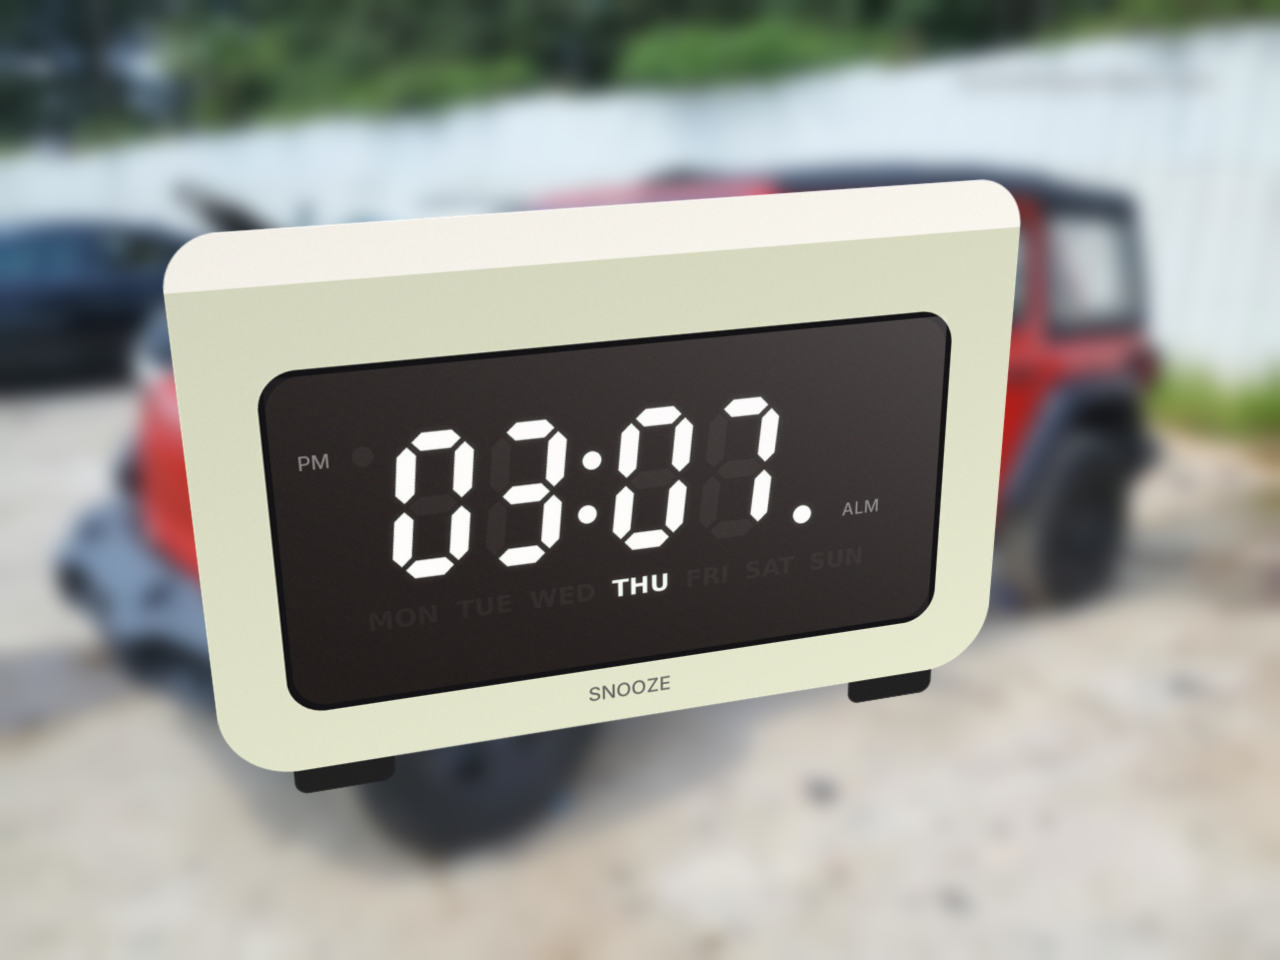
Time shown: **3:07**
